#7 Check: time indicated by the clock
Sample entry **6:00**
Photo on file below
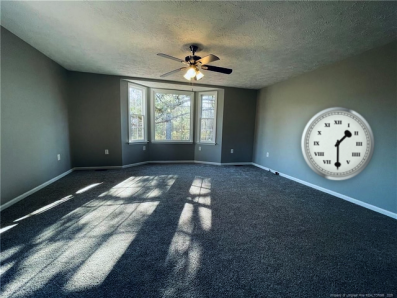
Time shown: **1:30**
